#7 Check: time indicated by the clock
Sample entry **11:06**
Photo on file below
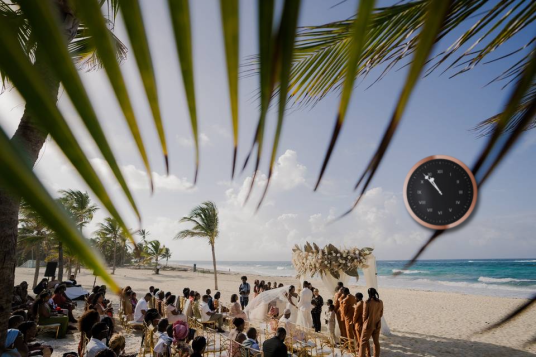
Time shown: **10:53**
